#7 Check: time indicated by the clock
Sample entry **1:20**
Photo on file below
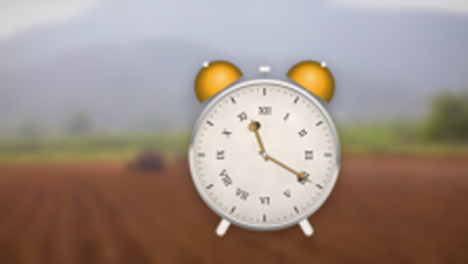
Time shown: **11:20**
